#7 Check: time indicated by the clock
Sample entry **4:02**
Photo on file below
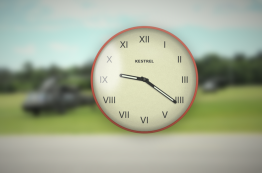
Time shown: **9:21**
